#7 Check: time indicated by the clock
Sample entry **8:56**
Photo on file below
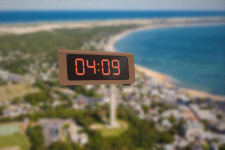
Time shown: **4:09**
